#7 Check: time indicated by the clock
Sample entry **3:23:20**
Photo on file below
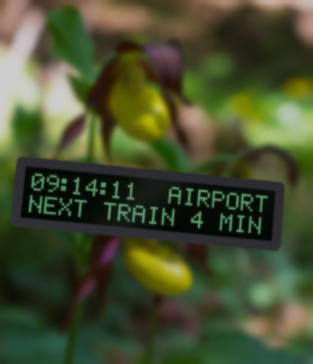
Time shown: **9:14:11**
